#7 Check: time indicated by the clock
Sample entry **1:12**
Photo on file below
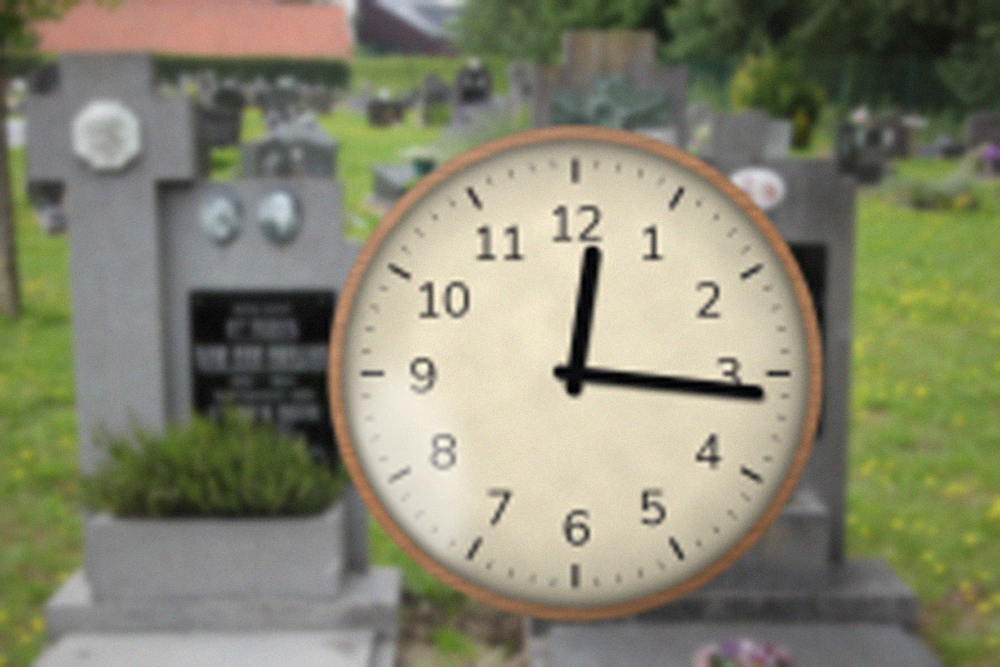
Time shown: **12:16**
